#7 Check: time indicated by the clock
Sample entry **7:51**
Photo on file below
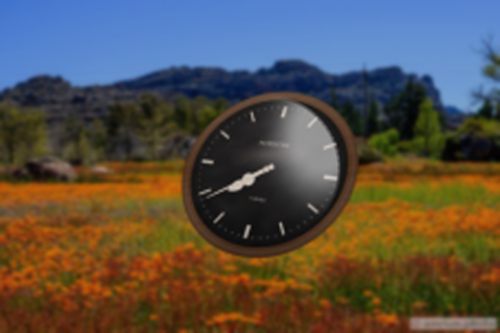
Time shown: **7:39**
